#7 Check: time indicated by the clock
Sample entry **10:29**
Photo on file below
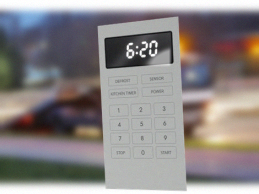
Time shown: **6:20**
